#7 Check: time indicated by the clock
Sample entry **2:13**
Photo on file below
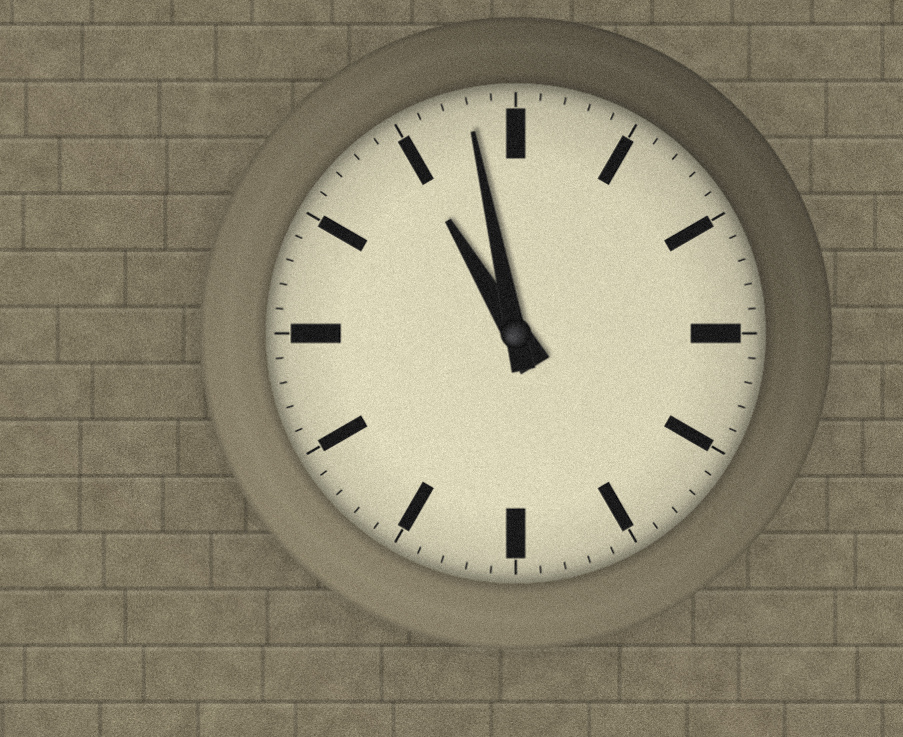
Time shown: **10:58**
